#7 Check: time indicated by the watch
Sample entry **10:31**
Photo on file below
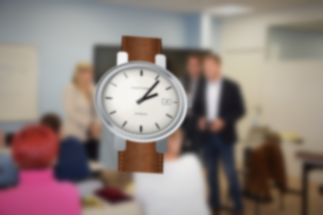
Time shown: **2:06**
